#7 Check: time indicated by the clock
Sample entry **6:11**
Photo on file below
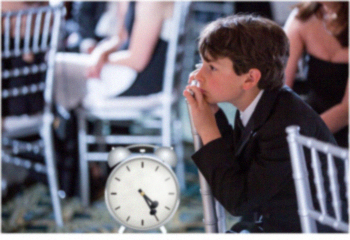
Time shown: **4:25**
